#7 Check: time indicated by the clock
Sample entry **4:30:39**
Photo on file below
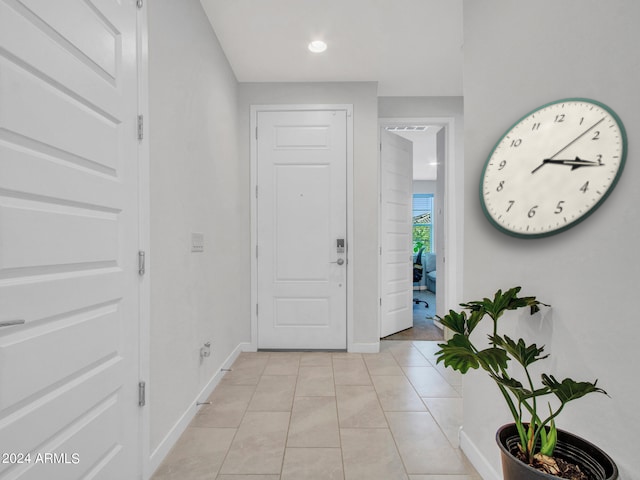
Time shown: **3:16:08**
